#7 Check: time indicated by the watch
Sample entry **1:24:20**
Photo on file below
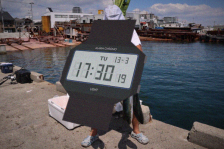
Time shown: **17:30:19**
